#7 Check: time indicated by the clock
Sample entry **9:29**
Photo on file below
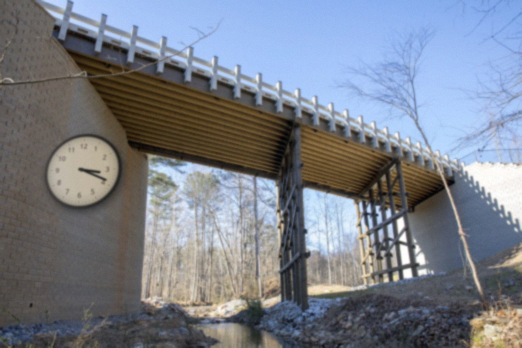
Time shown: **3:19**
